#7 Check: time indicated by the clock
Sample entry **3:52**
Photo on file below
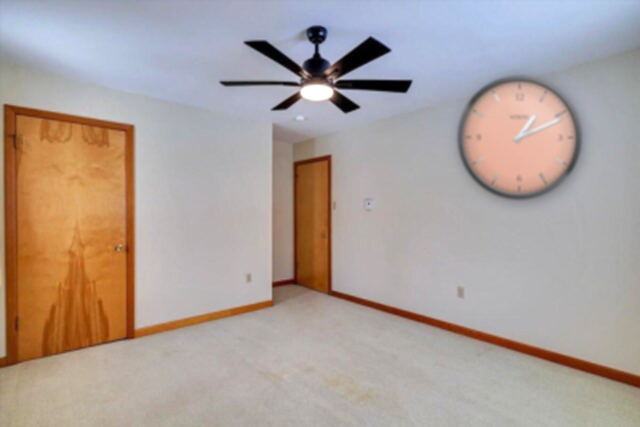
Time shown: **1:11**
